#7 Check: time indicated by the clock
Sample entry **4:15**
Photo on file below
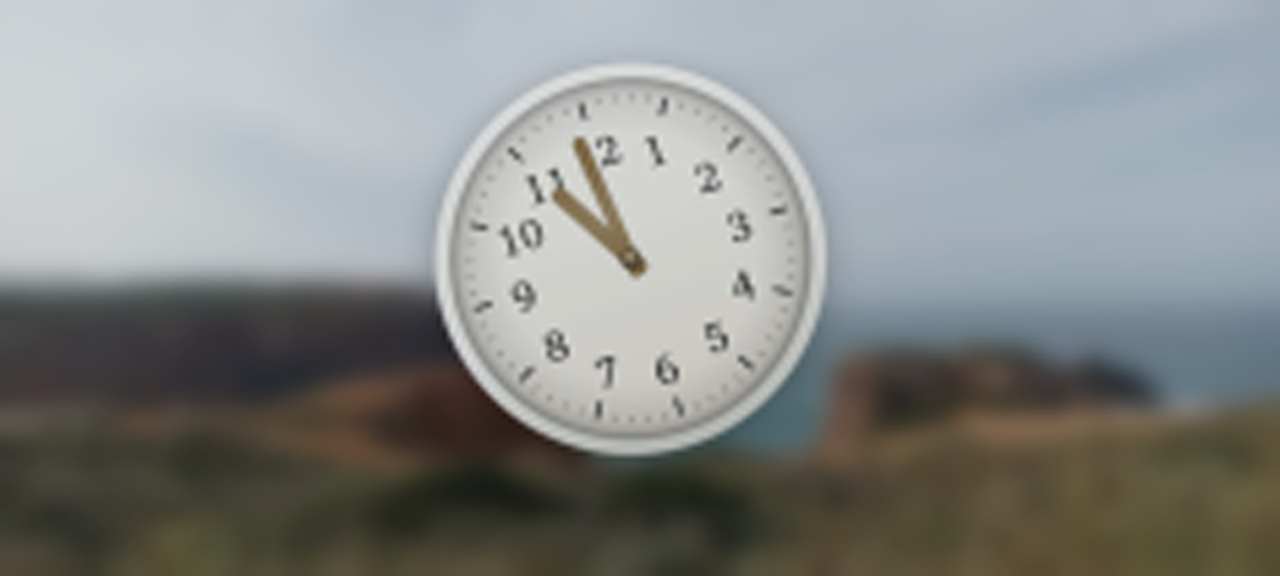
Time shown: **10:59**
